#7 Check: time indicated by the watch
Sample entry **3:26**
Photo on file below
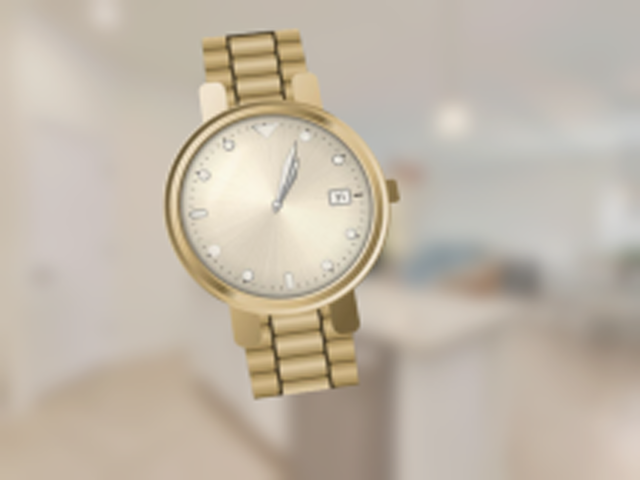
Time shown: **1:04**
